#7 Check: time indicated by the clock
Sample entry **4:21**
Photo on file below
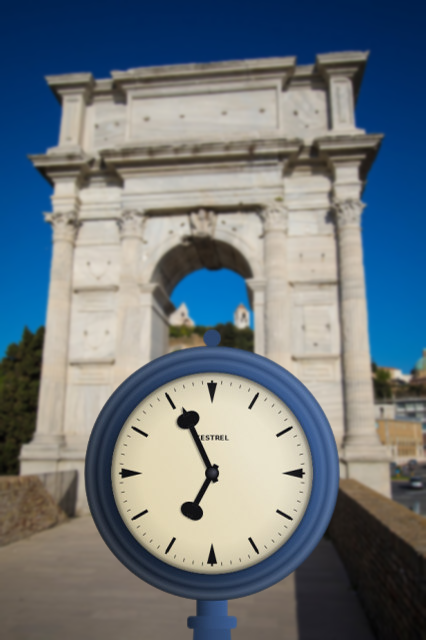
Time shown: **6:56**
